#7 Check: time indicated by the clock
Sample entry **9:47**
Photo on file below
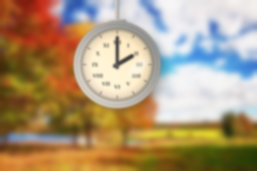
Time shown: **2:00**
